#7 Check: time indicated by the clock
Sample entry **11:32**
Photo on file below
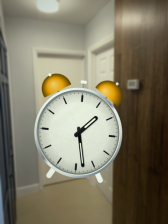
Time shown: **1:28**
